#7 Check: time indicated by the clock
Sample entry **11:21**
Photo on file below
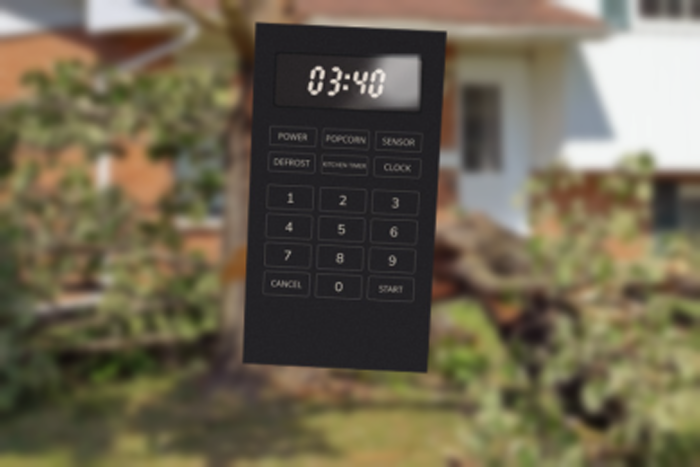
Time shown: **3:40**
